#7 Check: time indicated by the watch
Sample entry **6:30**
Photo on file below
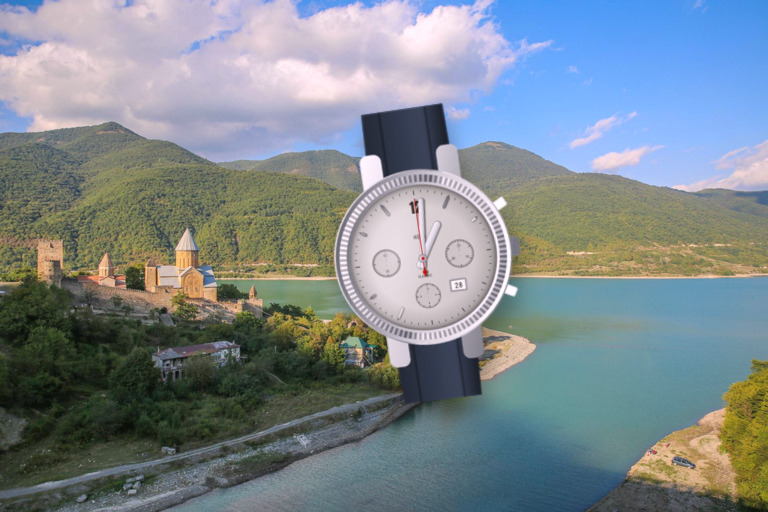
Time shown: **1:01**
